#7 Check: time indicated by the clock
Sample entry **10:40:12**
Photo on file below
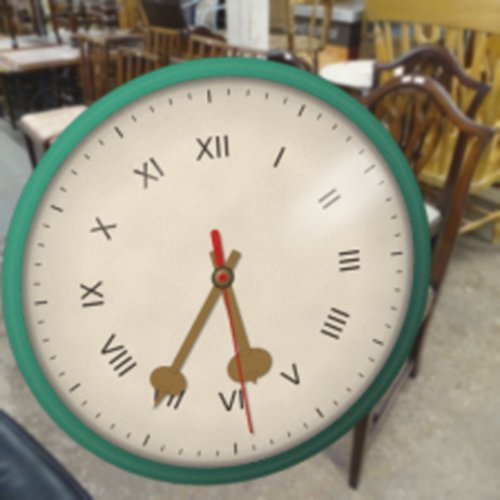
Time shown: **5:35:29**
